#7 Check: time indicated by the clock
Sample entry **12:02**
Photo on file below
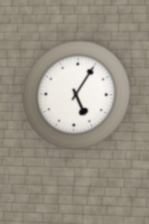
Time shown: **5:05**
